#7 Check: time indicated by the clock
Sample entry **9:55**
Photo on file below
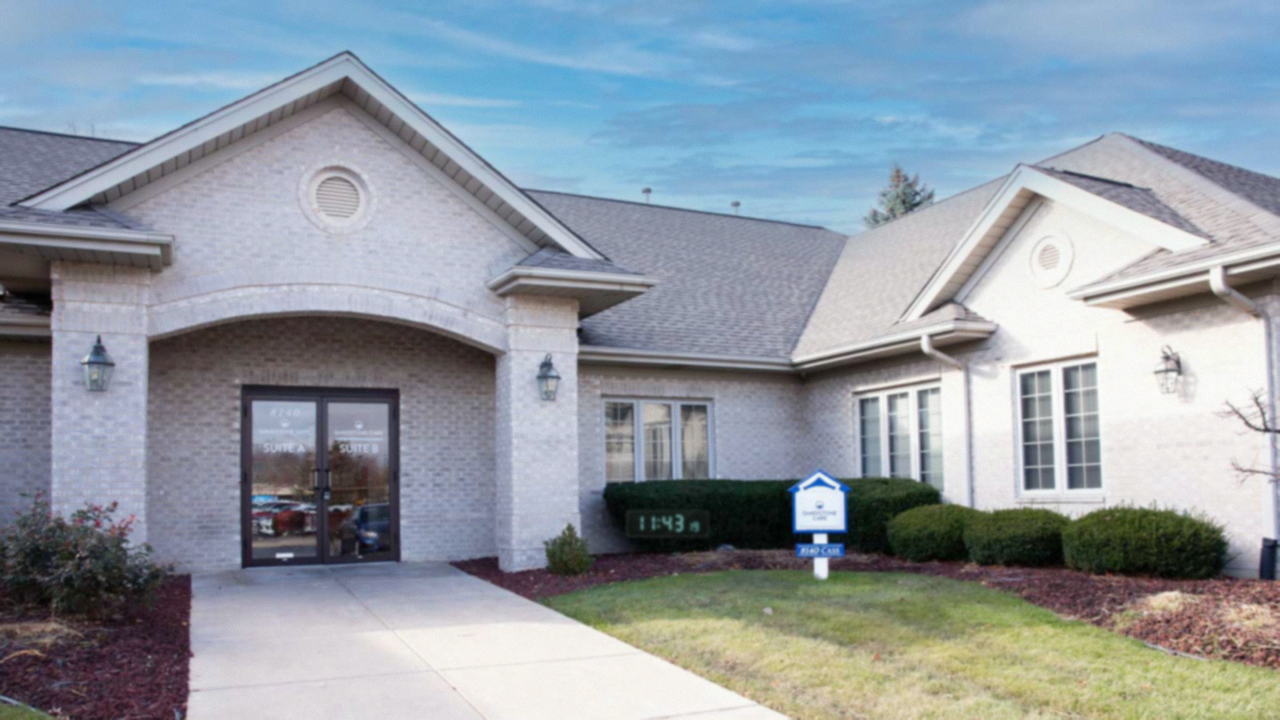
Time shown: **11:43**
